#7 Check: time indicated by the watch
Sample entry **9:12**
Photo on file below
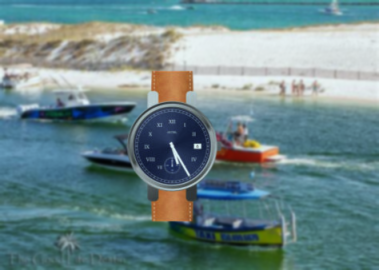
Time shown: **5:25**
